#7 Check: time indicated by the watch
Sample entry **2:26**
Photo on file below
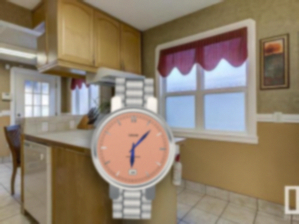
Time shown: **6:07**
